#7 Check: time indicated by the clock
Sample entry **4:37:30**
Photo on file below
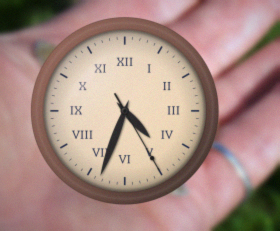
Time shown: **4:33:25**
